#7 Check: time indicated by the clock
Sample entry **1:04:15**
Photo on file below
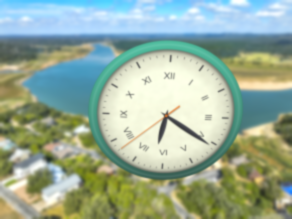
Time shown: **6:20:38**
